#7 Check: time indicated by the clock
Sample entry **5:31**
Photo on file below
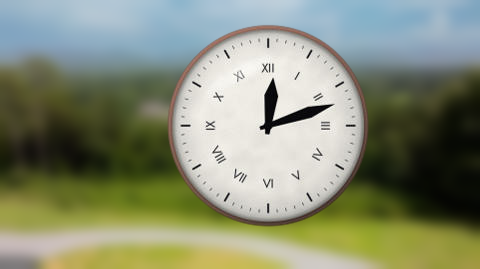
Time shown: **12:12**
